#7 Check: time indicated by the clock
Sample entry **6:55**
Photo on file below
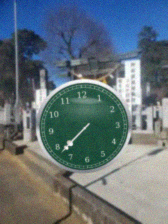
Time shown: **7:38**
